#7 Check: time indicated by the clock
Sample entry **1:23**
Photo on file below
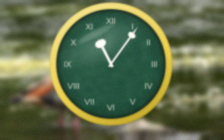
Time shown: **11:06**
